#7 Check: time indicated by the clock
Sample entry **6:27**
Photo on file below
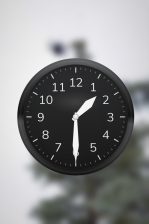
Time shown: **1:30**
